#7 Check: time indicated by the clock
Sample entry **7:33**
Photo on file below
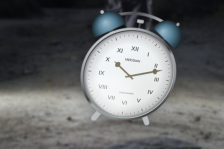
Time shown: **10:12**
